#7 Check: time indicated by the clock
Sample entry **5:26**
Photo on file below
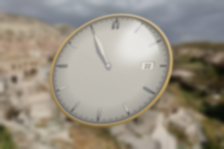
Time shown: **10:55**
